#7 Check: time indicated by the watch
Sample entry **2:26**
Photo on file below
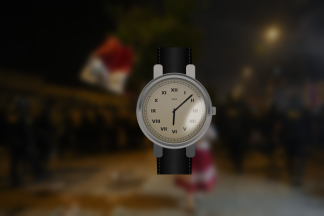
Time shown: **6:08**
